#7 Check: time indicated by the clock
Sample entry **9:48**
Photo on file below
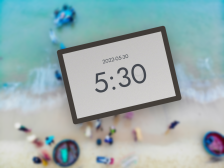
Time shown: **5:30**
